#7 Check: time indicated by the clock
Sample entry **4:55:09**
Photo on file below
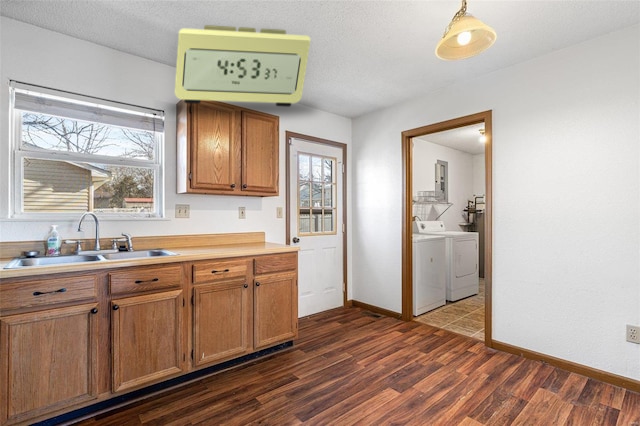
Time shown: **4:53:37**
